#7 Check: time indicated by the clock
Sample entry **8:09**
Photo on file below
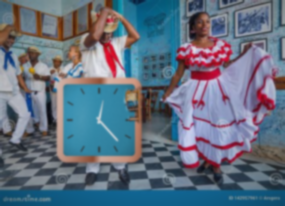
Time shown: **12:23**
